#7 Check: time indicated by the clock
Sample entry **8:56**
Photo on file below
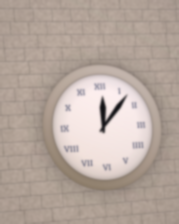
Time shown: **12:07**
